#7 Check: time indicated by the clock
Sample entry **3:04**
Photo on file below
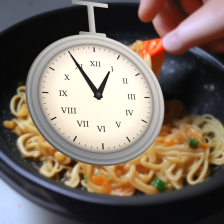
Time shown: **12:55**
